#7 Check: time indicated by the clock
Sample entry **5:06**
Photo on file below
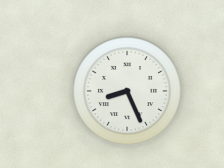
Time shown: **8:26**
